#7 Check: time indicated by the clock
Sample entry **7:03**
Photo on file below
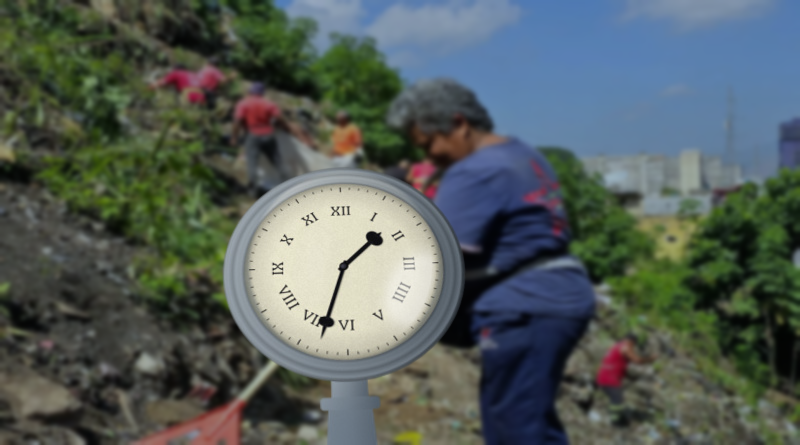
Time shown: **1:33**
